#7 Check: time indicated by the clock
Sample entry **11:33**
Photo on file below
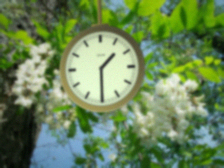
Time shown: **1:30**
